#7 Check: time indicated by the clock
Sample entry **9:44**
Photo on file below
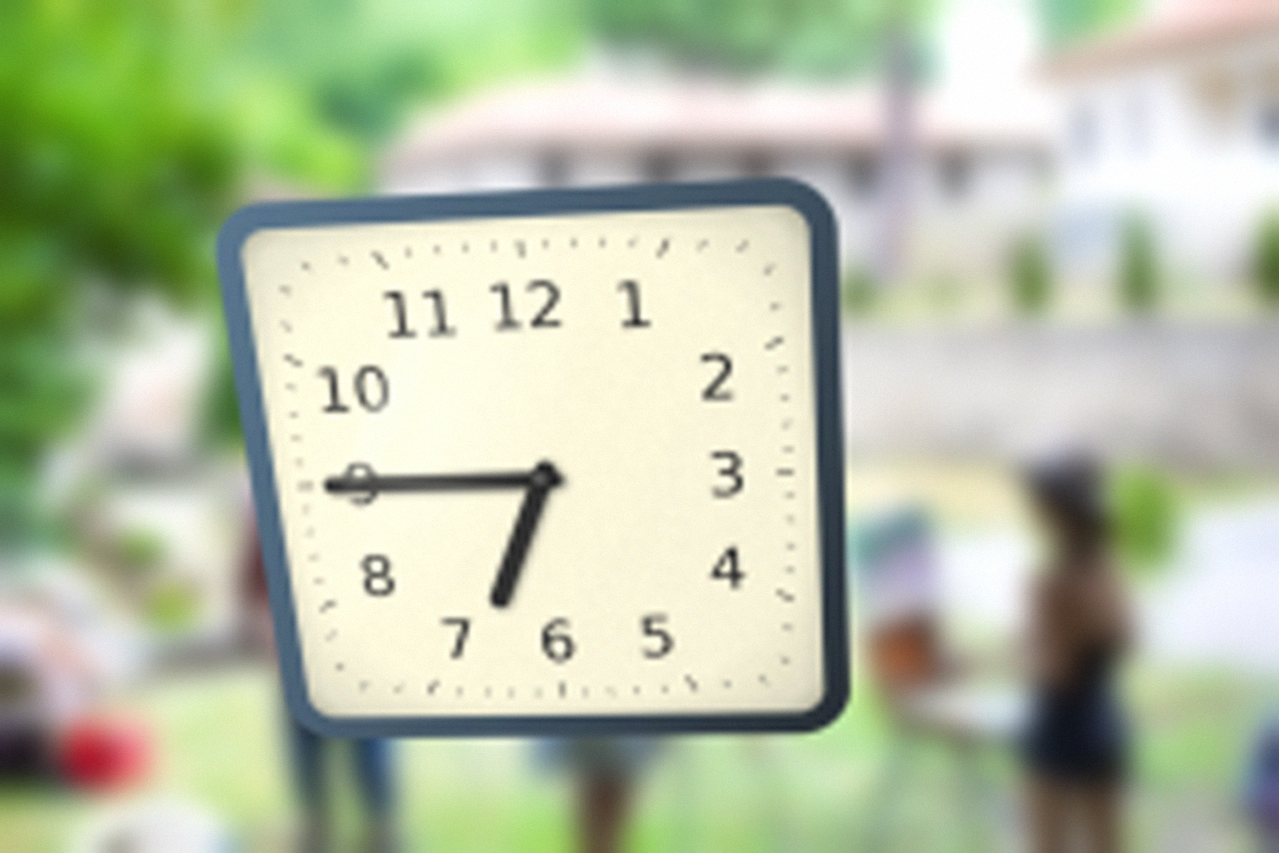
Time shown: **6:45**
